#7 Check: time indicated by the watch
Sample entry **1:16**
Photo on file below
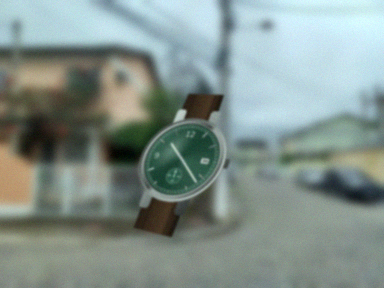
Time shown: **10:22**
